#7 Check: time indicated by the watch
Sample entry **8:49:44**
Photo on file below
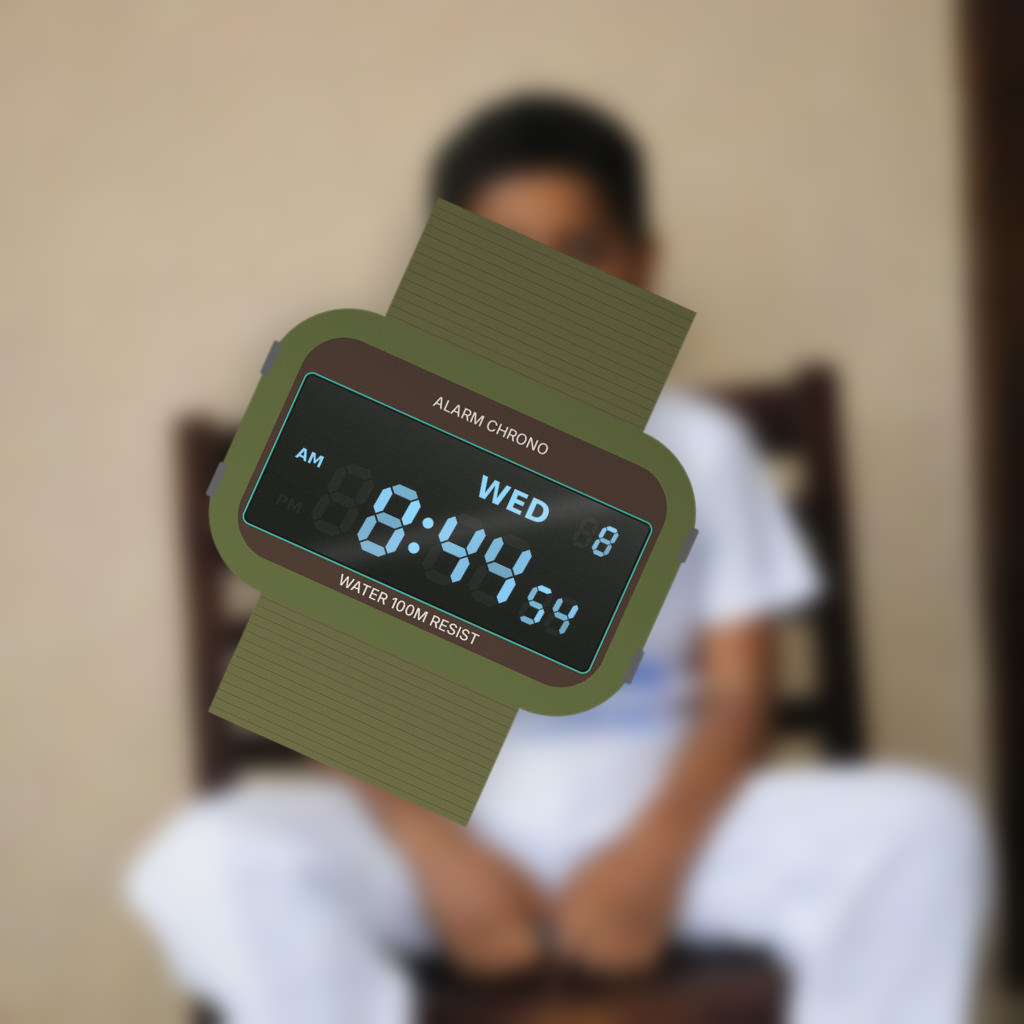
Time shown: **8:44:54**
